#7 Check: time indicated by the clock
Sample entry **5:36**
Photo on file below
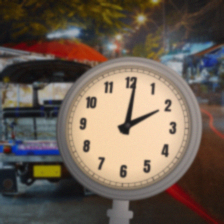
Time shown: **2:01**
